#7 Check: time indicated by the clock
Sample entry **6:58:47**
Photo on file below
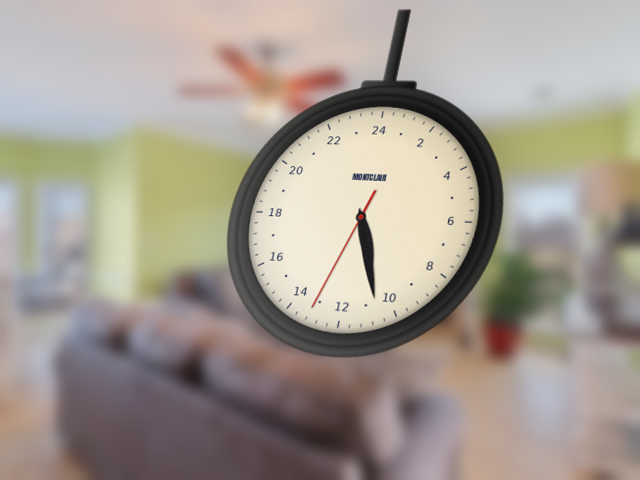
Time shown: **10:26:33**
